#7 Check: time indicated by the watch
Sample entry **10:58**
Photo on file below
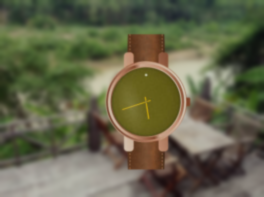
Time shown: **5:42**
